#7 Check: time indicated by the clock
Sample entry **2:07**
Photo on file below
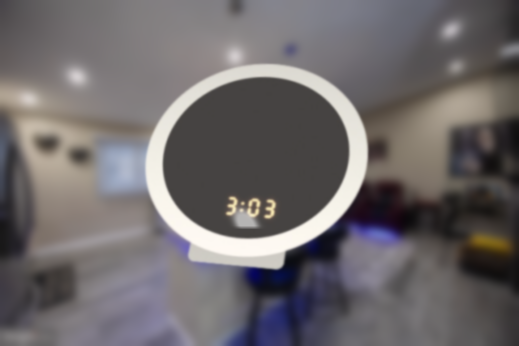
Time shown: **3:03**
